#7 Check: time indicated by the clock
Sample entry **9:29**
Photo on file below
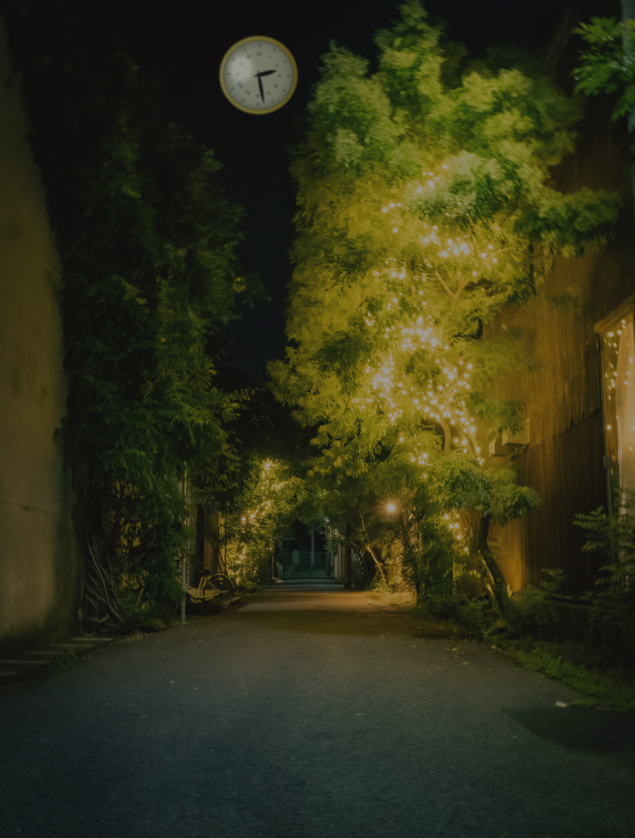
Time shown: **2:28**
